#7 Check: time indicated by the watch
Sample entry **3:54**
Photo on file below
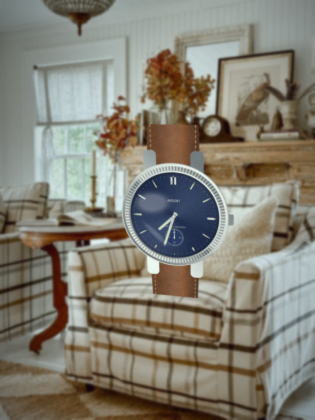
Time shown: **7:33**
